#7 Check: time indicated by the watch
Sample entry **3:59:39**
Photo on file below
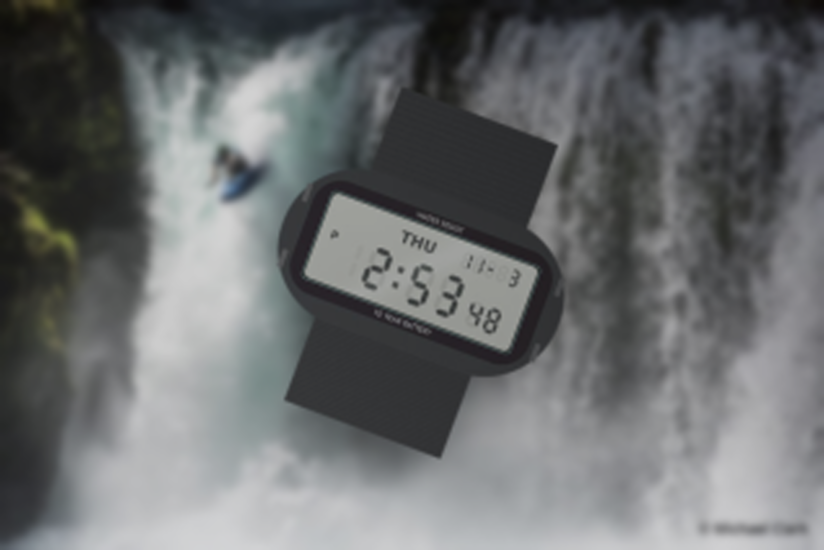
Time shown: **2:53:48**
